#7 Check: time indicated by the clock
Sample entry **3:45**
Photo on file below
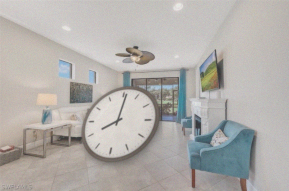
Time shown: **8:01**
